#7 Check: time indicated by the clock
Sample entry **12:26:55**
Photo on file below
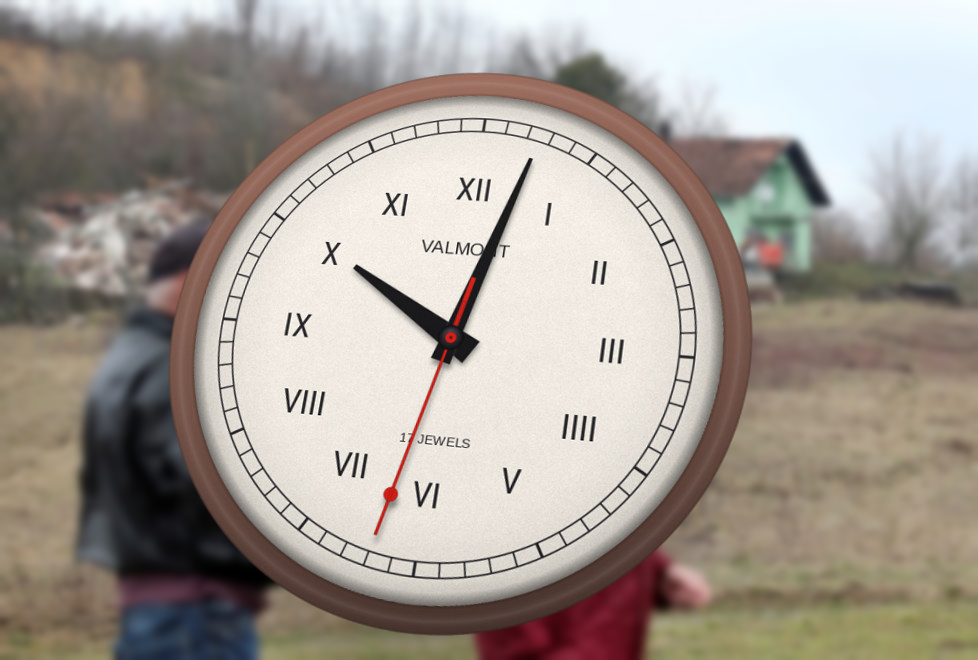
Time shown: **10:02:32**
